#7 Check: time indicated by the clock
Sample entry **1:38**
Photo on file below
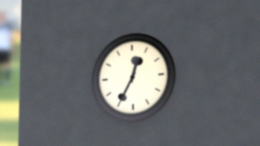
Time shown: **12:35**
